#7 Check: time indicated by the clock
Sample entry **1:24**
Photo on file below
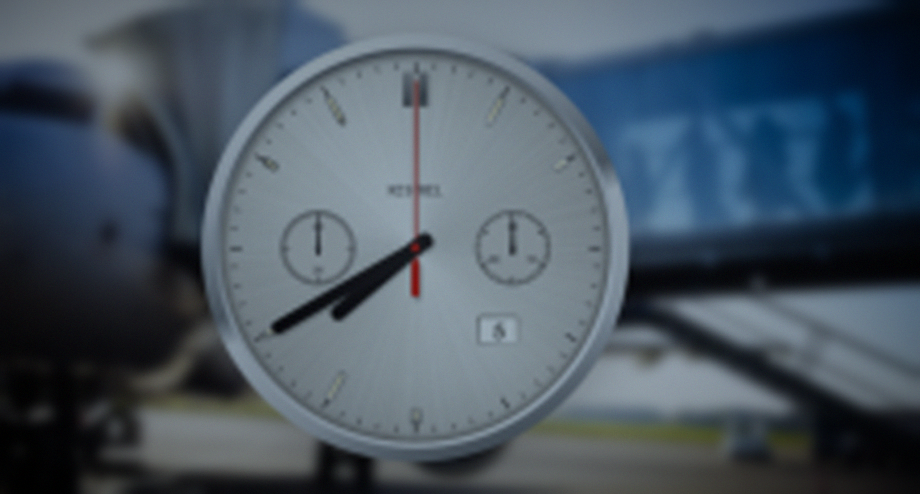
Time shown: **7:40**
